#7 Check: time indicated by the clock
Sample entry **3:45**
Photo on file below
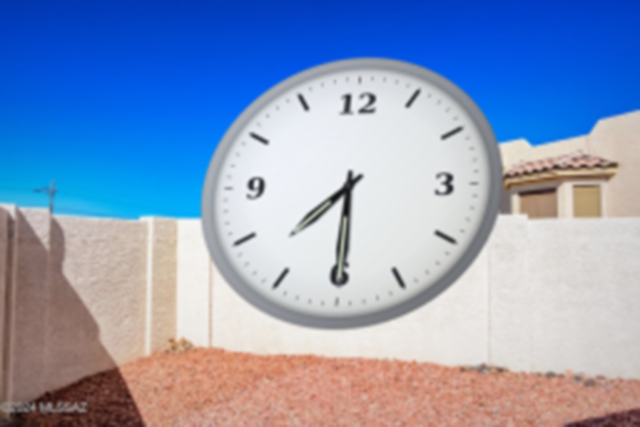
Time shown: **7:30**
